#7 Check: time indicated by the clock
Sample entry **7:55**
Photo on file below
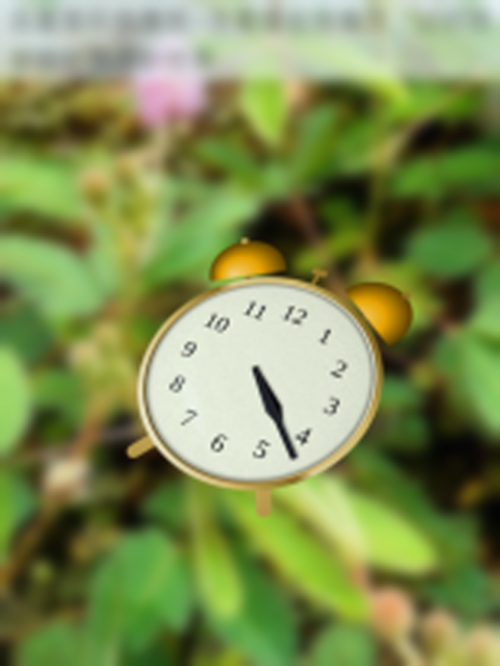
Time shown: **4:22**
